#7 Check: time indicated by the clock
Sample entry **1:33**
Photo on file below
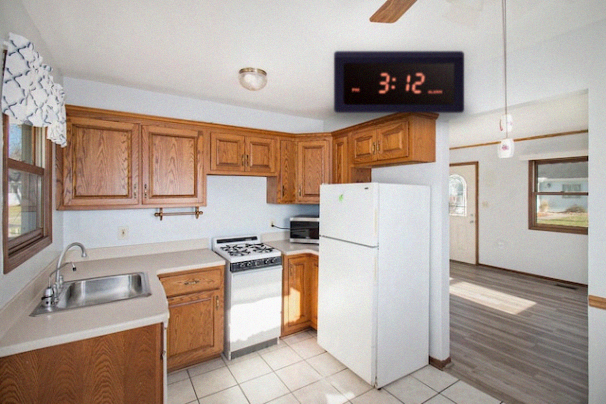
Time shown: **3:12**
